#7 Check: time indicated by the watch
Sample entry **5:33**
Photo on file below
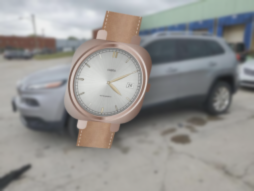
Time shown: **4:10**
